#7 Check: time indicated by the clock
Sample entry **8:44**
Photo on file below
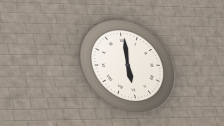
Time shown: **6:01**
